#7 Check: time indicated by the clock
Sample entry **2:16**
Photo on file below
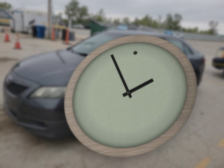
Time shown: **1:55**
